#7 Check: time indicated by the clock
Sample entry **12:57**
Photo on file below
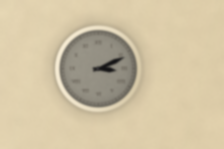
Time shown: **3:11**
